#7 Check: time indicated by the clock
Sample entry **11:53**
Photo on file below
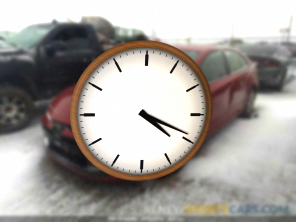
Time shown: **4:19**
